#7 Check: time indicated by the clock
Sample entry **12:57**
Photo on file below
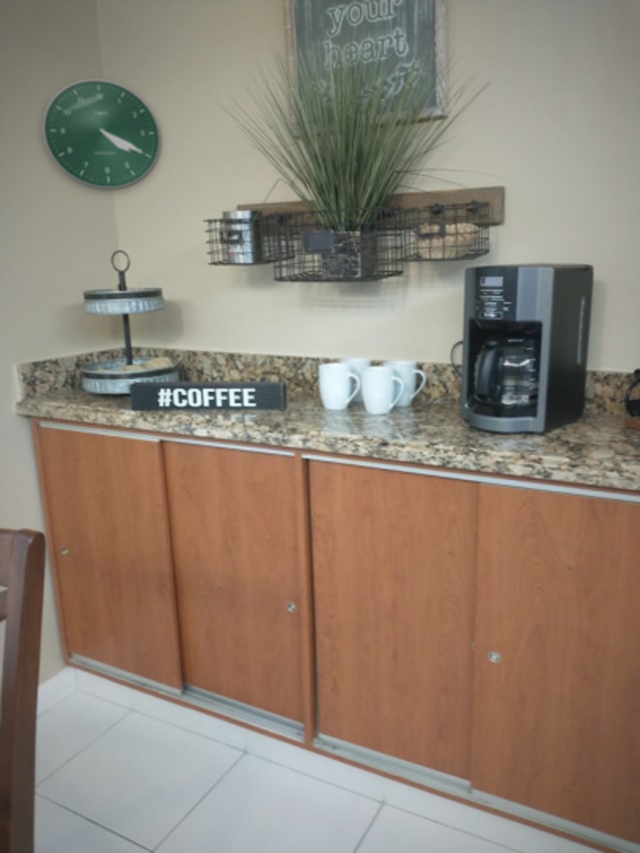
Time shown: **4:20**
